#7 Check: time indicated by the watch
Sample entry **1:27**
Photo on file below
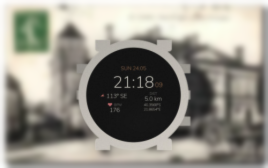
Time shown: **21:18**
